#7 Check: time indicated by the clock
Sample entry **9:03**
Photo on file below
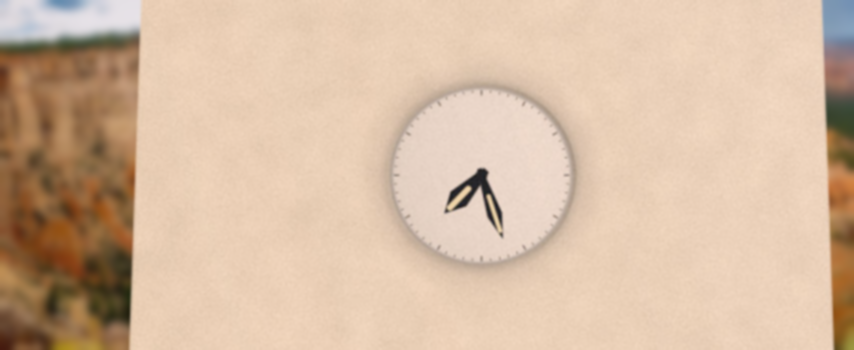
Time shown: **7:27**
